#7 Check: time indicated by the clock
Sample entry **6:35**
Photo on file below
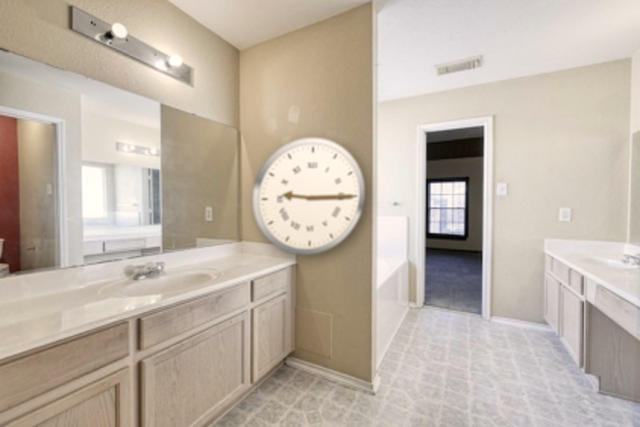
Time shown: **9:15**
